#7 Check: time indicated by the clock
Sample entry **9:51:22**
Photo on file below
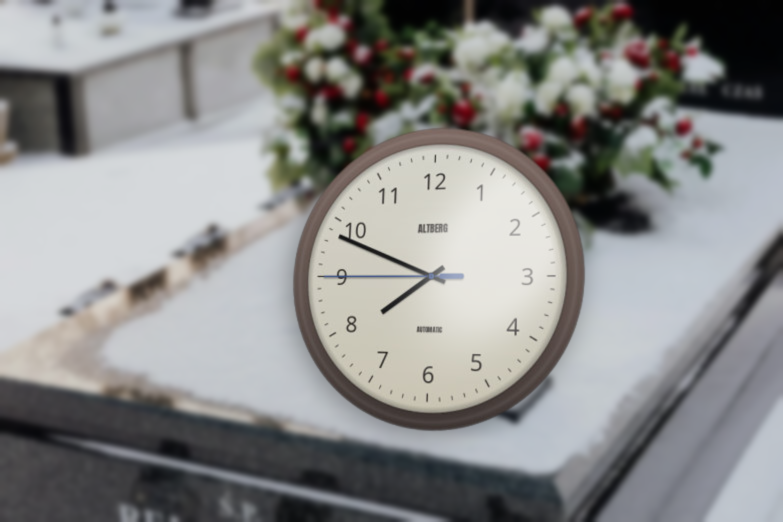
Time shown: **7:48:45**
